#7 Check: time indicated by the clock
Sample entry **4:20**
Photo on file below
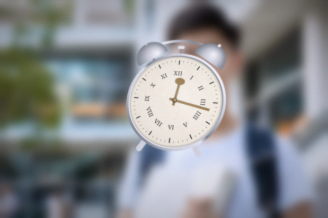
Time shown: **12:17**
